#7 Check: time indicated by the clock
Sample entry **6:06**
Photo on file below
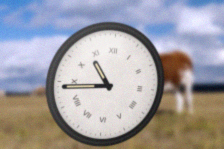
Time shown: **10:44**
